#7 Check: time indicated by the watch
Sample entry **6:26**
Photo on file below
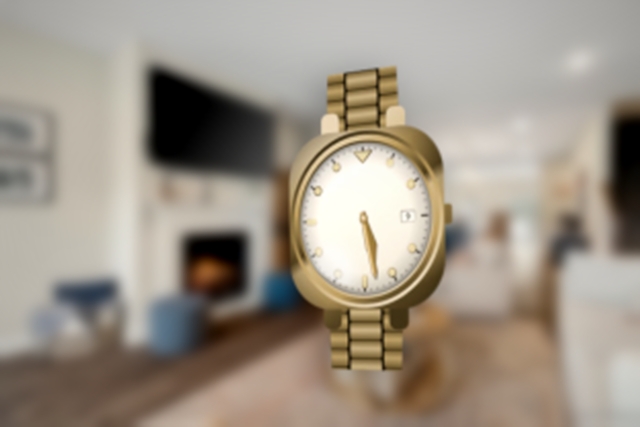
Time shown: **5:28**
